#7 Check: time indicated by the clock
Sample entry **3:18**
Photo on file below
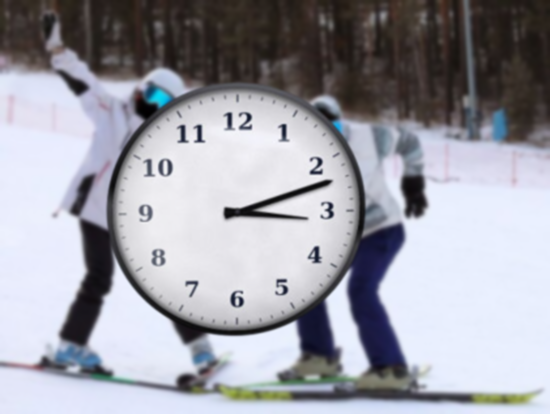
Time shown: **3:12**
